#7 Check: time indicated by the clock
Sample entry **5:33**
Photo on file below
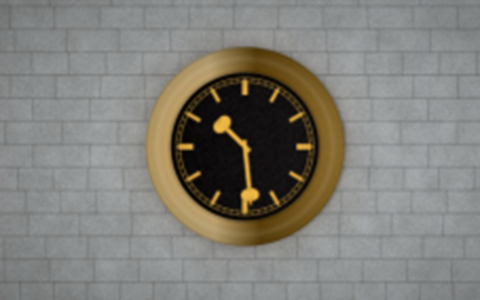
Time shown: **10:29**
